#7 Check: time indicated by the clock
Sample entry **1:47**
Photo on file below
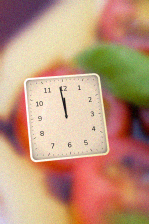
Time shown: **11:59**
